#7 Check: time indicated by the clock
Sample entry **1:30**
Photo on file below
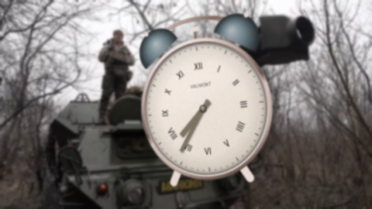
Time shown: **7:36**
